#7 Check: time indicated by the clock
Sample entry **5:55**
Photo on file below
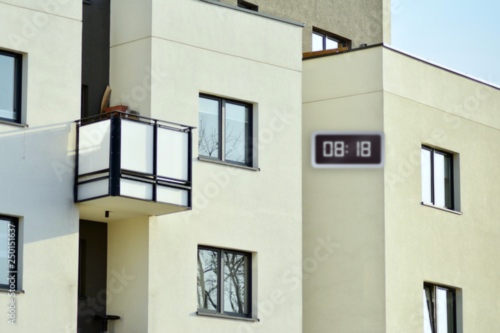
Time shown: **8:18**
